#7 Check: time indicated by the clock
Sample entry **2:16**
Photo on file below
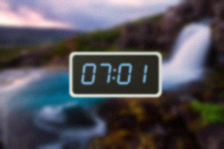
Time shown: **7:01**
